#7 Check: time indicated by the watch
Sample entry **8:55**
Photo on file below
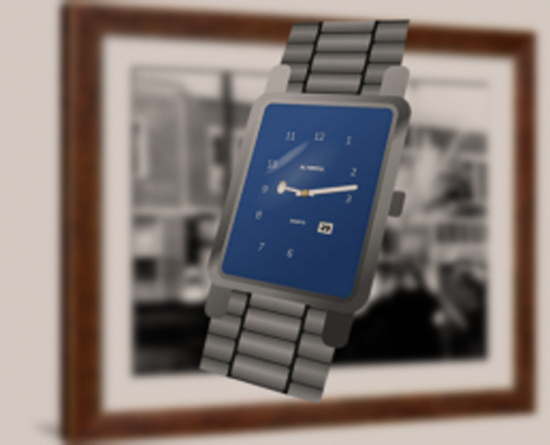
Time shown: **9:13**
